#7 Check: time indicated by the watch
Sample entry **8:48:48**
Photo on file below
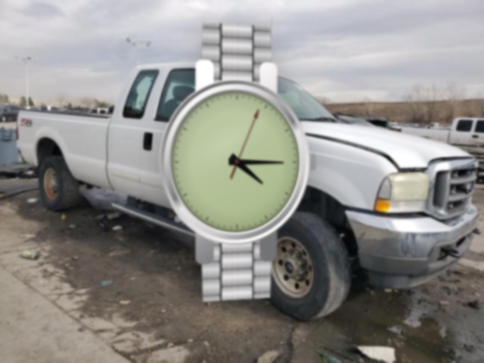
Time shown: **4:15:04**
